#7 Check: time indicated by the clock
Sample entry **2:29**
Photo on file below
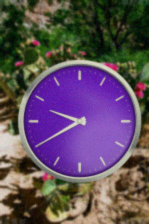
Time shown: **9:40**
